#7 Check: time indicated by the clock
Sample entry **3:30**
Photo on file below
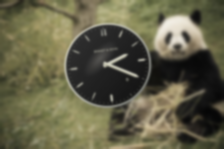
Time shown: **2:20**
